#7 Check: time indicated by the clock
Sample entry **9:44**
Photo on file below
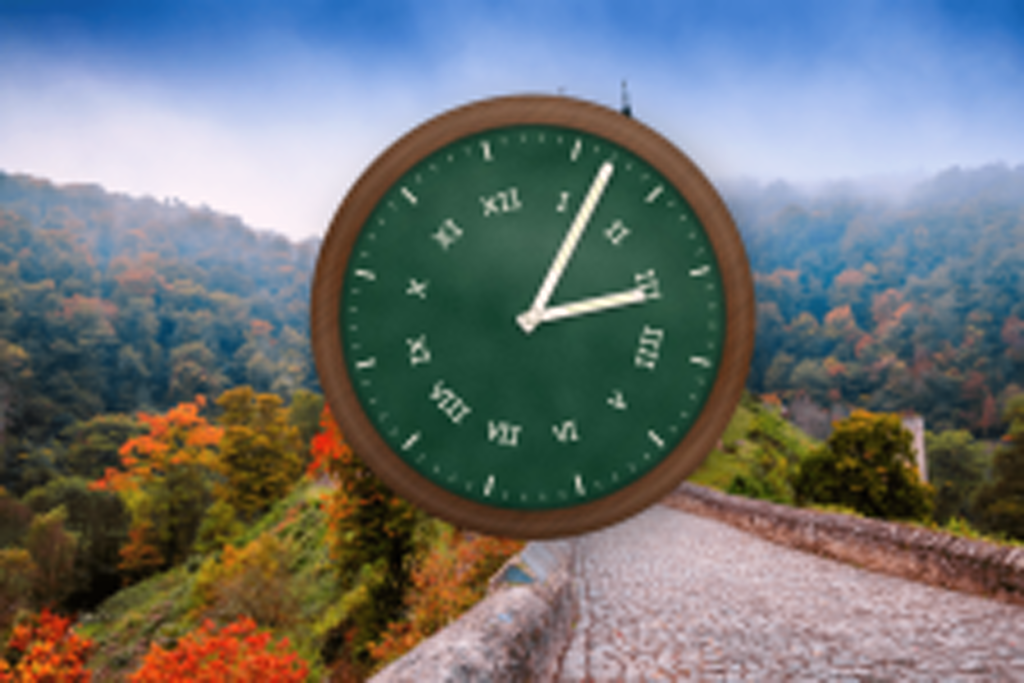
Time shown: **3:07**
